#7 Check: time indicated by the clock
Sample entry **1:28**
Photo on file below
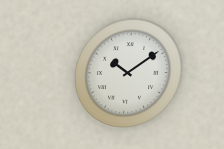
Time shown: **10:09**
